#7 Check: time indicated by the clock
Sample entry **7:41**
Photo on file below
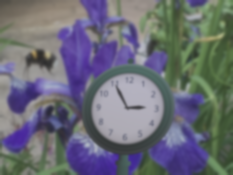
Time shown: **2:55**
